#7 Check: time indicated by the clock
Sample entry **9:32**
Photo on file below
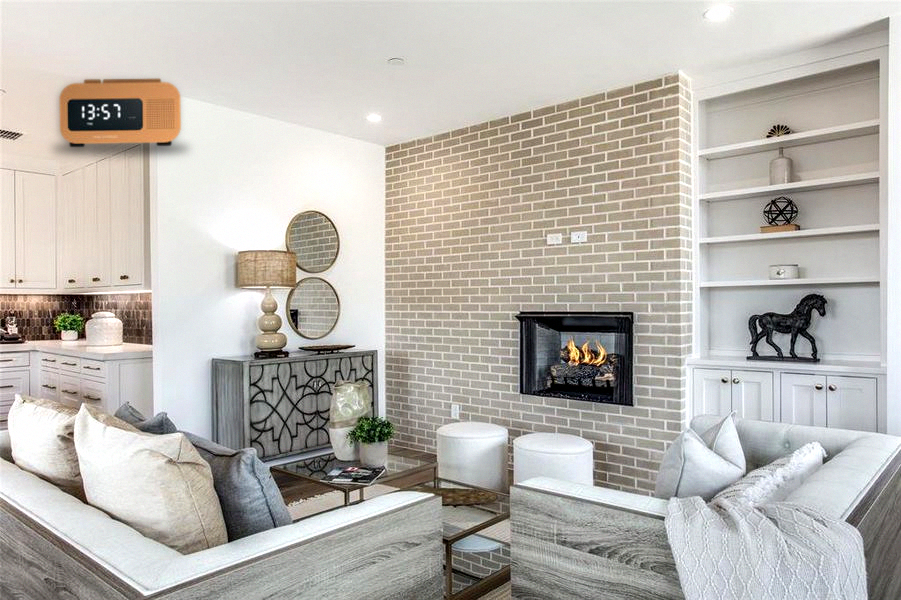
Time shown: **13:57**
